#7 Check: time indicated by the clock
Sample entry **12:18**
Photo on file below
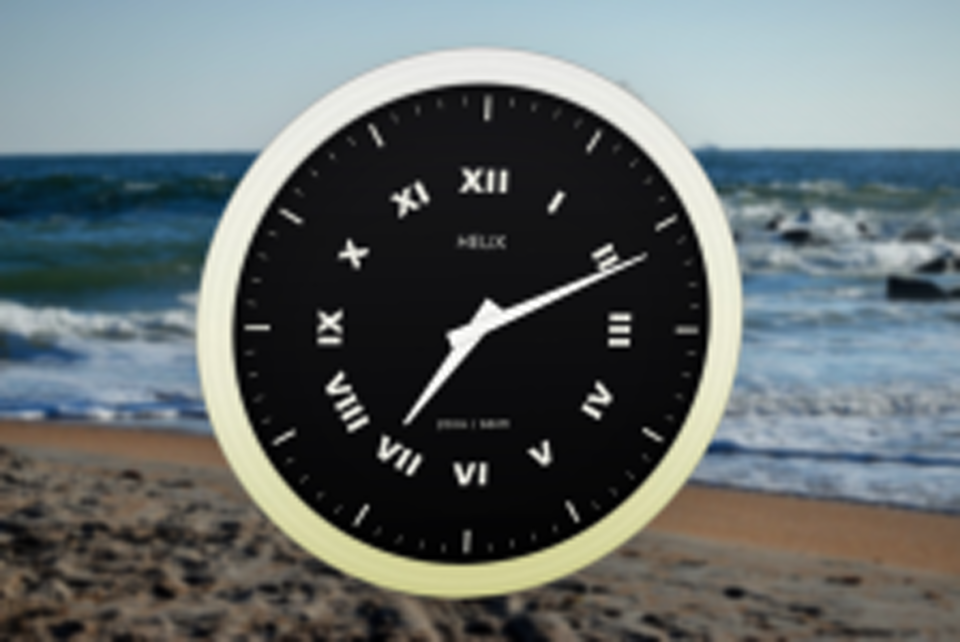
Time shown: **7:11**
